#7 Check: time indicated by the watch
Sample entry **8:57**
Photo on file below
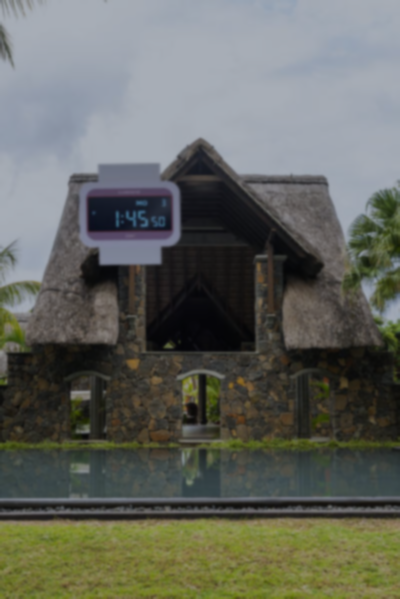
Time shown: **1:45**
